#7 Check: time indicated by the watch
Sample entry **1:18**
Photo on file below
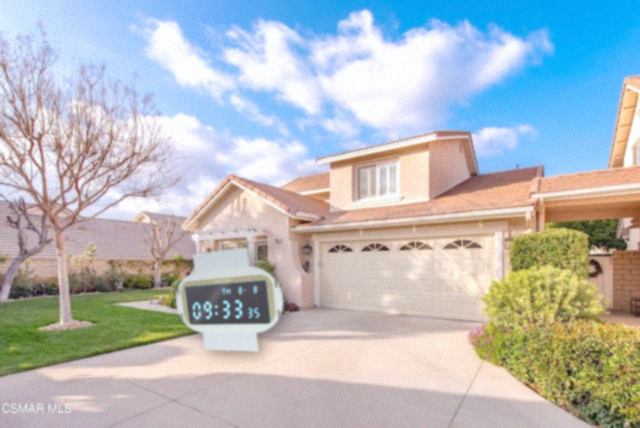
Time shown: **9:33**
